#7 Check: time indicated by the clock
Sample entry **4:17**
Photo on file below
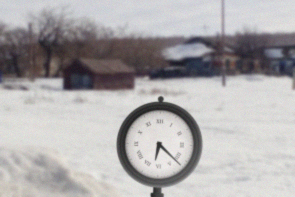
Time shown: **6:22**
